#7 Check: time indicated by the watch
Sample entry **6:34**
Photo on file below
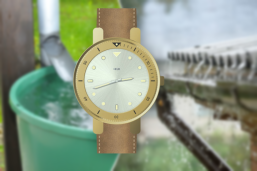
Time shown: **2:42**
